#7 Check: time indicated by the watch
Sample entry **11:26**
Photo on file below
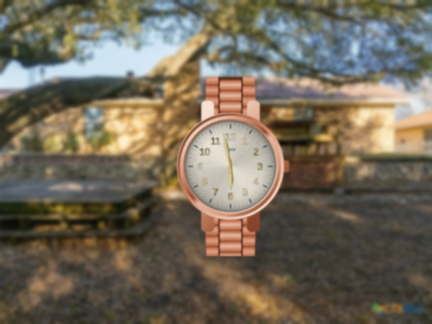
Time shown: **5:58**
